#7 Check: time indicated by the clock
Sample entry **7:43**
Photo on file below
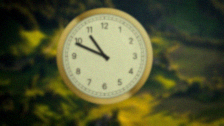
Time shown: **10:49**
